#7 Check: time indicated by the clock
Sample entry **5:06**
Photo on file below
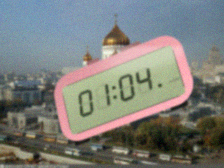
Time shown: **1:04**
